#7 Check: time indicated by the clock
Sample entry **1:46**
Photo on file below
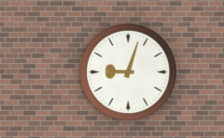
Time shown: **9:03**
